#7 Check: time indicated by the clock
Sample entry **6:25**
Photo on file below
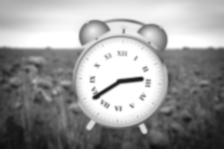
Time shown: **2:39**
